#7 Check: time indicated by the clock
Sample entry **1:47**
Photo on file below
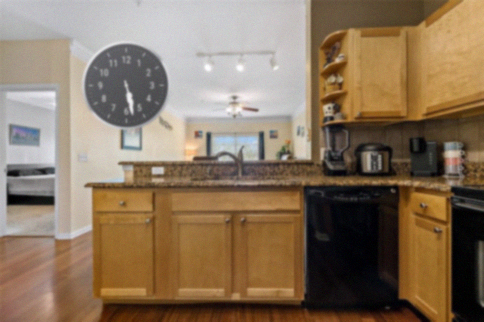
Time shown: **5:28**
